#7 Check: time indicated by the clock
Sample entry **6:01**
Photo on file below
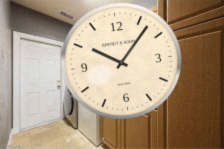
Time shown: **10:07**
